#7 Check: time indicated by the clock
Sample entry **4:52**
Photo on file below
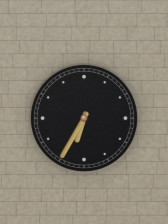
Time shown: **6:35**
